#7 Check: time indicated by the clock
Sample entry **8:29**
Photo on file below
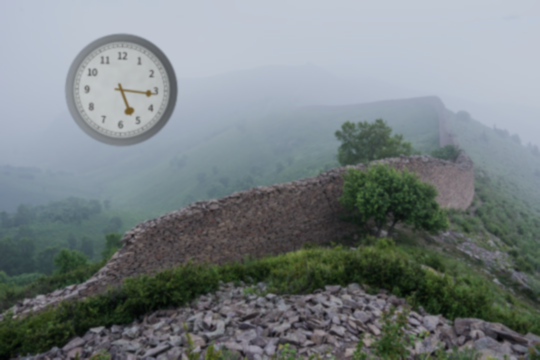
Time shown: **5:16**
